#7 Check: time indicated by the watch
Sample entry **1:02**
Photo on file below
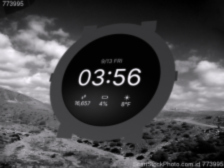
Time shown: **3:56**
